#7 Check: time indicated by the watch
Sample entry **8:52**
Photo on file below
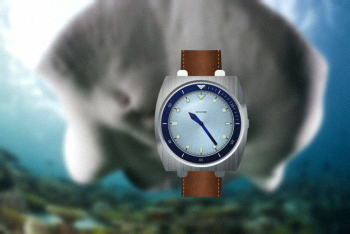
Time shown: **10:24**
